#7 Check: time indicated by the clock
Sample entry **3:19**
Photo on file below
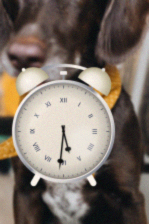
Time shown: **5:31**
